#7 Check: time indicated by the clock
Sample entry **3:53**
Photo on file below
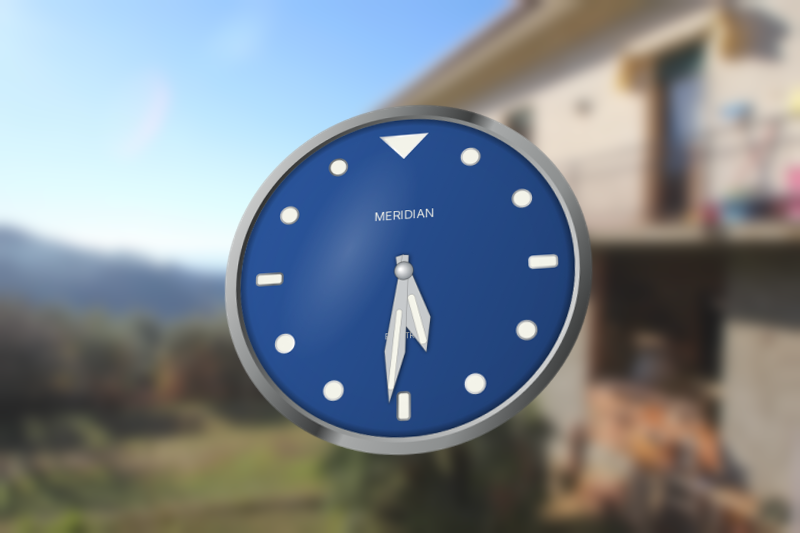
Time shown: **5:31**
